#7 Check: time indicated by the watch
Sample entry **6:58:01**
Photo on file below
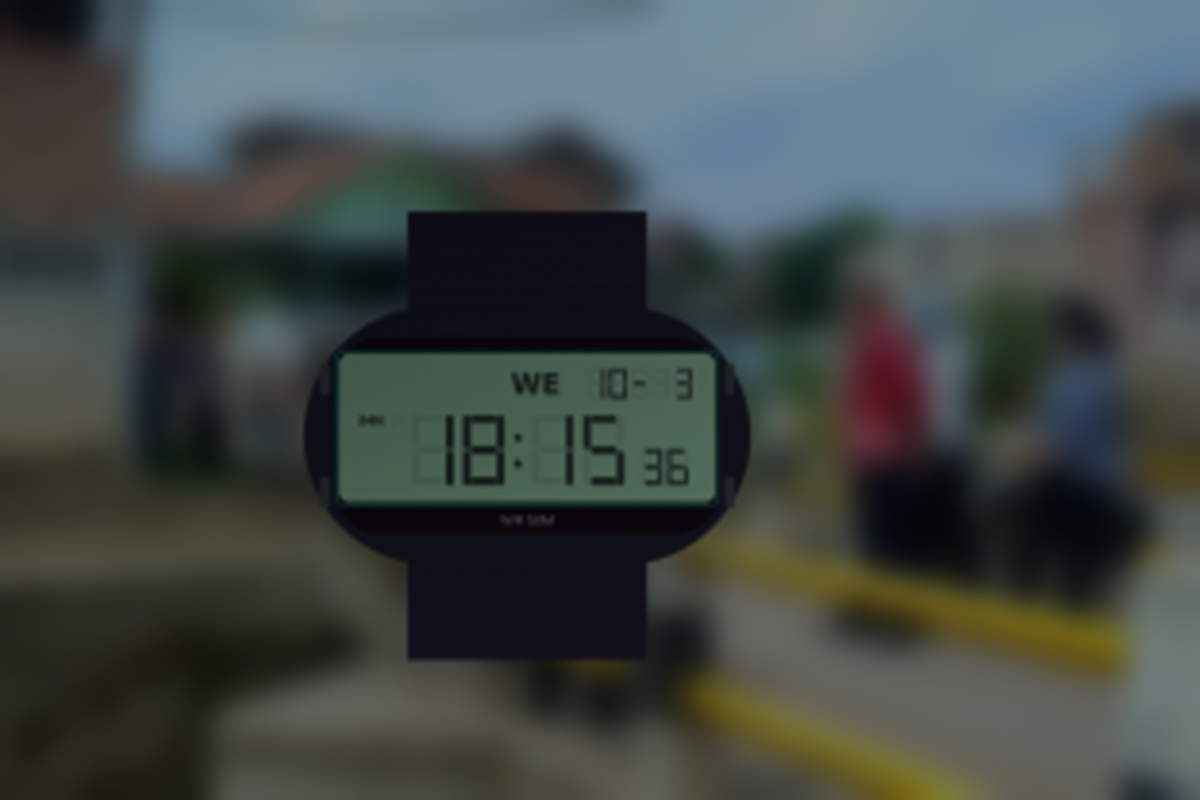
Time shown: **18:15:36**
